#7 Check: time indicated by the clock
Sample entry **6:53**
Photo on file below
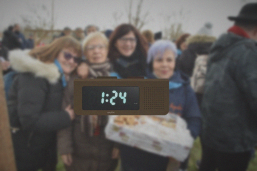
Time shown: **1:24**
